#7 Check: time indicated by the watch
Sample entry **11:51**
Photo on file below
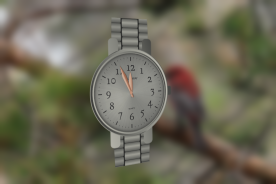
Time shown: **11:56**
